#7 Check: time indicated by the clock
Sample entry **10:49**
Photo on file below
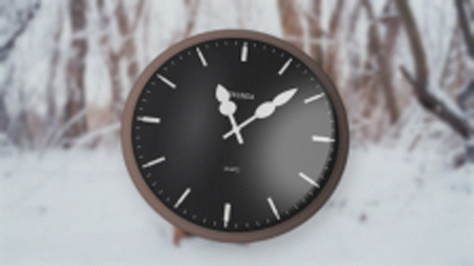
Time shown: **11:08**
